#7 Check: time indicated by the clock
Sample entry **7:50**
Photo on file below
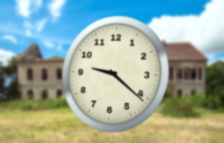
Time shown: **9:21**
